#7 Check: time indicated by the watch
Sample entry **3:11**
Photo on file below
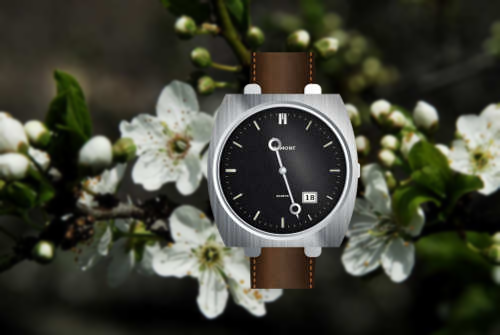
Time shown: **11:27**
